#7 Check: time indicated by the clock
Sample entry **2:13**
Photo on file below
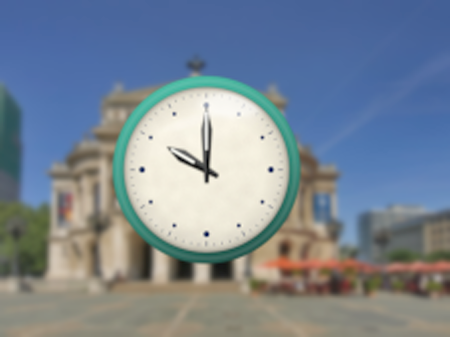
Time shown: **10:00**
